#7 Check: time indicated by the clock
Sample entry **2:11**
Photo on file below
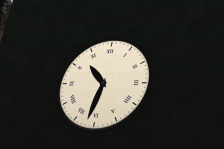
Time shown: **10:32**
